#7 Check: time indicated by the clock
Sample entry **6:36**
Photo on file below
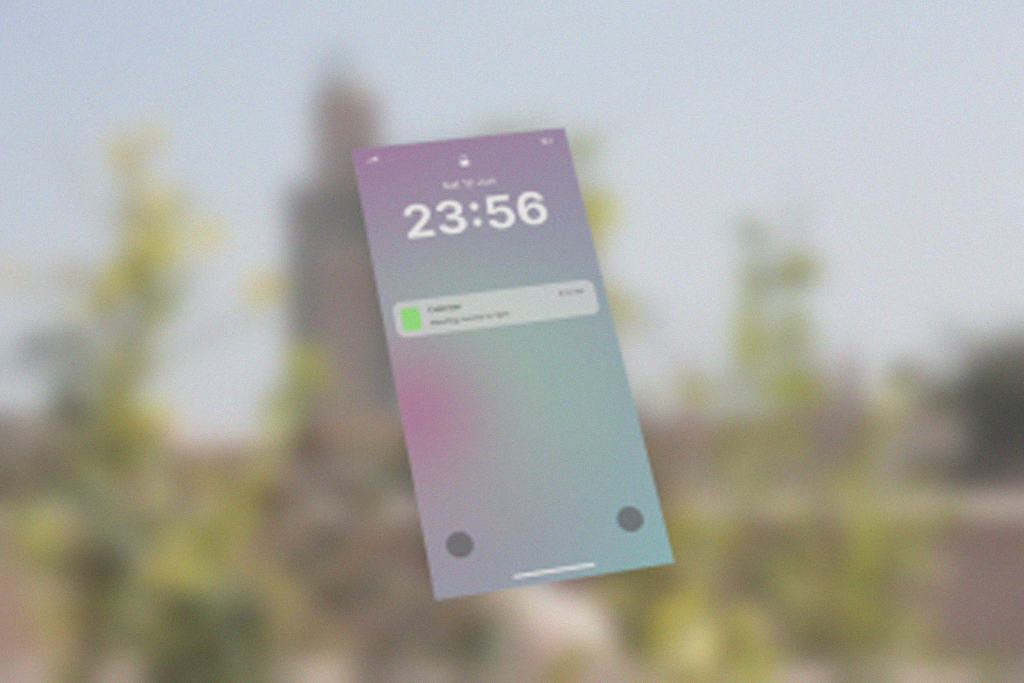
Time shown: **23:56**
